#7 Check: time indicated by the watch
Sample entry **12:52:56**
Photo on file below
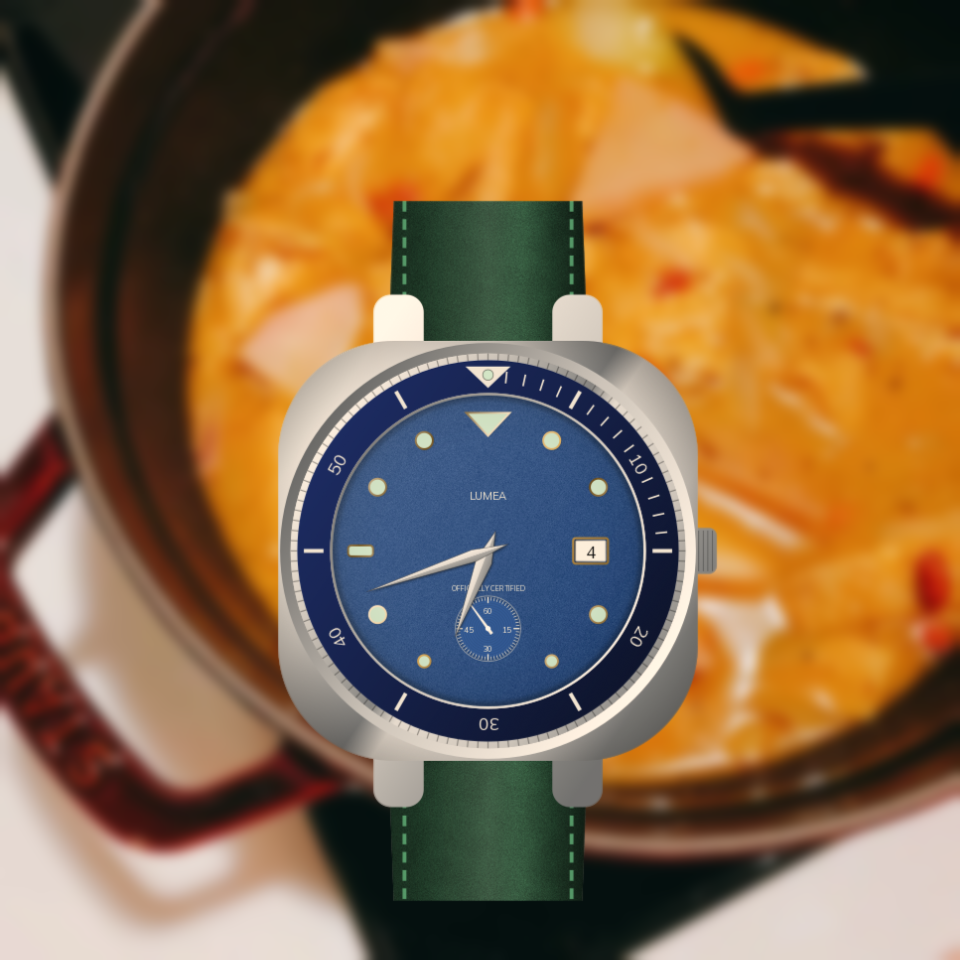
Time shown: **6:41:54**
